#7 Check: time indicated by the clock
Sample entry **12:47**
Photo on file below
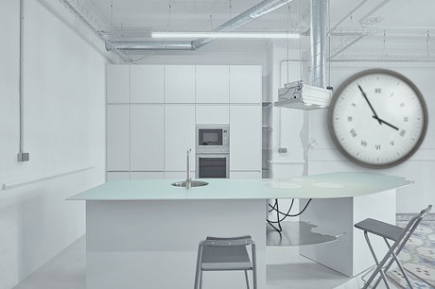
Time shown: **3:55**
